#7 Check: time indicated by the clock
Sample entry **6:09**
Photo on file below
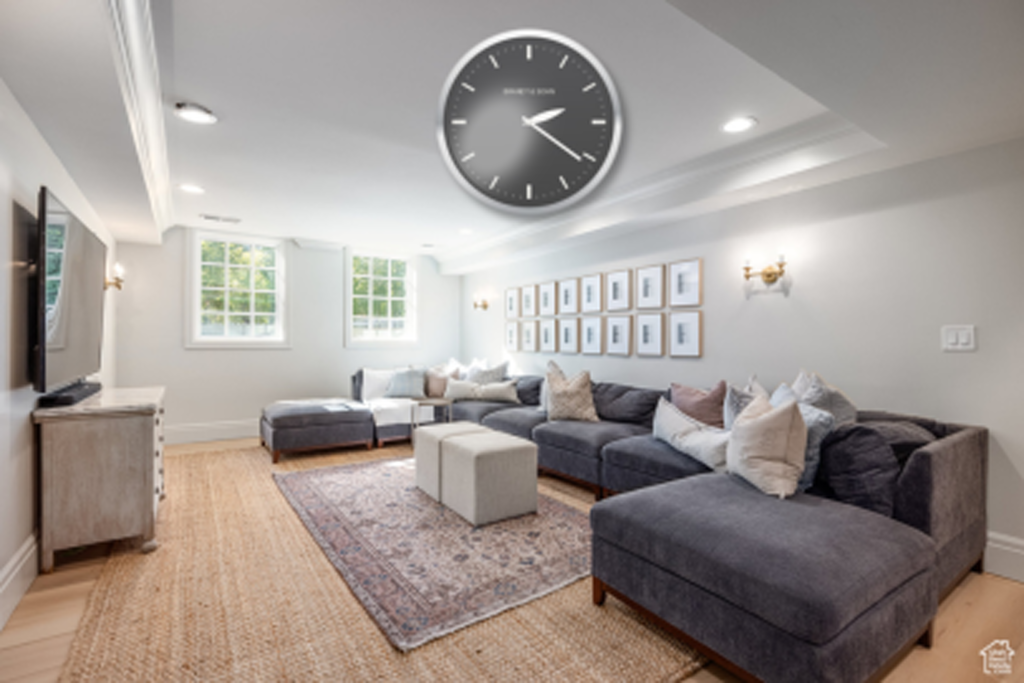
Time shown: **2:21**
